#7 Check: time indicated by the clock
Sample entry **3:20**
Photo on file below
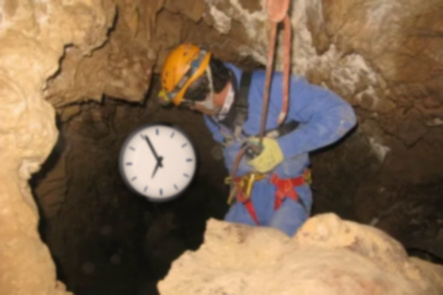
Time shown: **6:56**
